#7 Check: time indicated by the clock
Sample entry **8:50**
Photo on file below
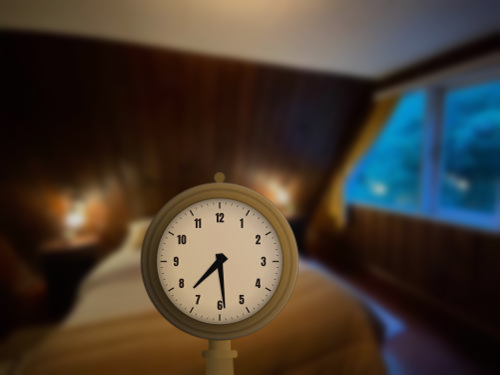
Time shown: **7:29**
